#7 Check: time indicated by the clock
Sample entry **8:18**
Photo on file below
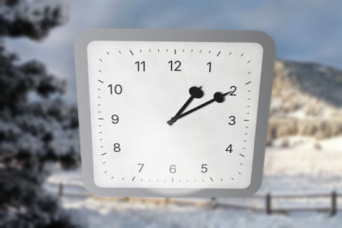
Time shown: **1:10**
